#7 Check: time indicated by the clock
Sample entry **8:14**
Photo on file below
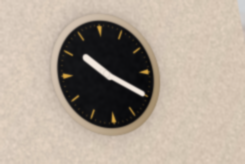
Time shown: **10:20**
